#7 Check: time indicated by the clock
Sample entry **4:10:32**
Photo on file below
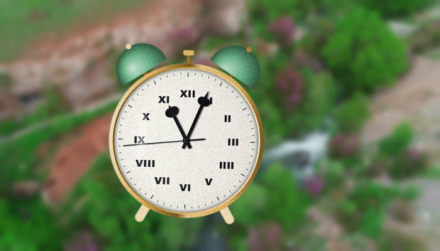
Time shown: **11:03:44**
